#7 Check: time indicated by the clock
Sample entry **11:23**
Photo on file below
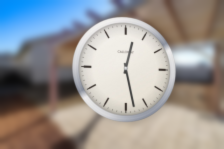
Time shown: **12:28**
